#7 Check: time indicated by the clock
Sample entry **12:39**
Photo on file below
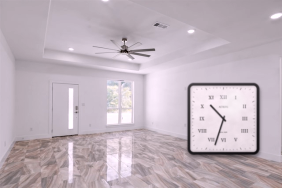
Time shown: **10:33**
